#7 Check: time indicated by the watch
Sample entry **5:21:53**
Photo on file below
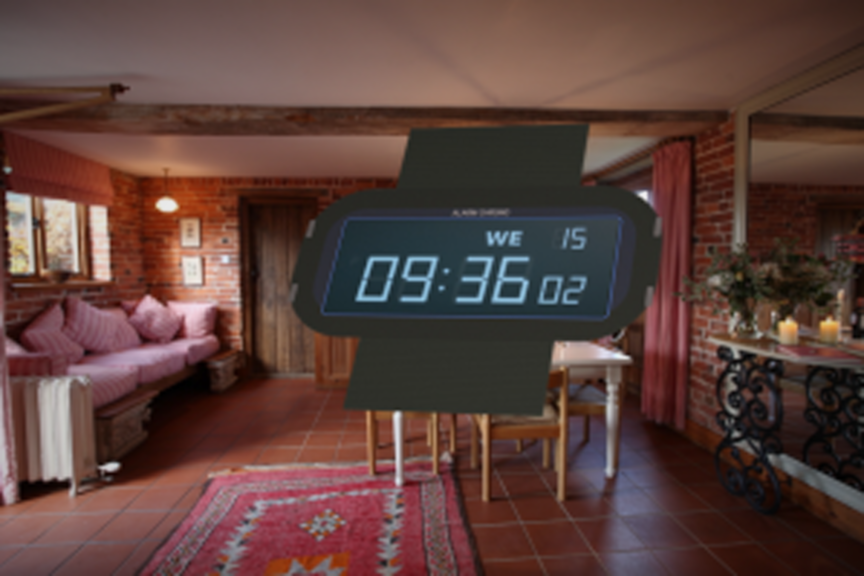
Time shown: **9:36:02**
